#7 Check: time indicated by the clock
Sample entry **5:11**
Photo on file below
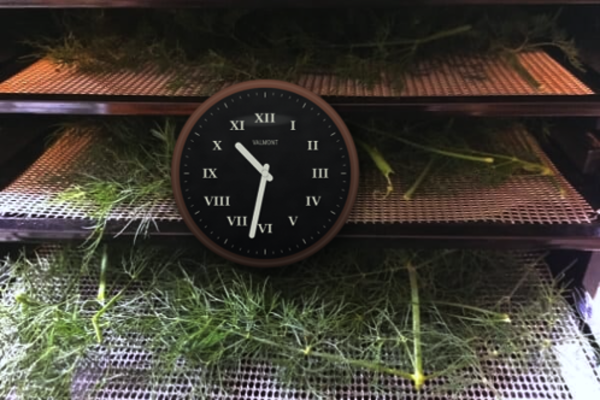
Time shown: **10:32**
